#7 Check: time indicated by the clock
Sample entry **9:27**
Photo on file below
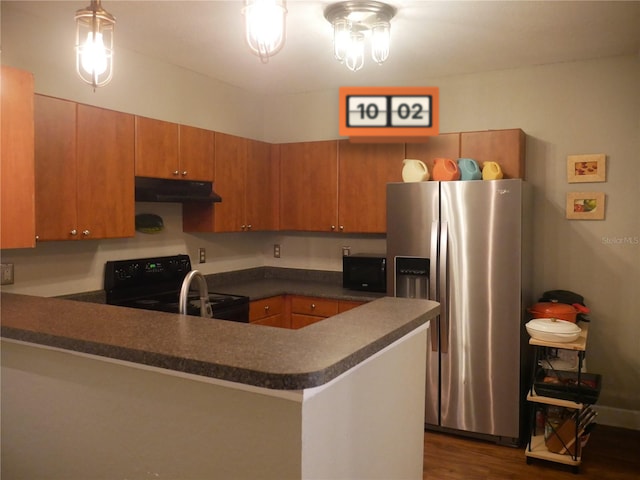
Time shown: **10:02**
